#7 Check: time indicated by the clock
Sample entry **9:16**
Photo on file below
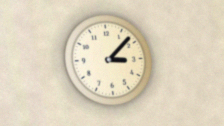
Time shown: **3:08**
